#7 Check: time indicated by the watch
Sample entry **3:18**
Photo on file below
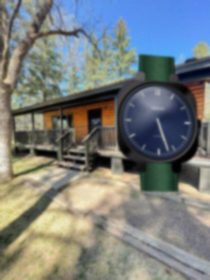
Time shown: **5:27**
